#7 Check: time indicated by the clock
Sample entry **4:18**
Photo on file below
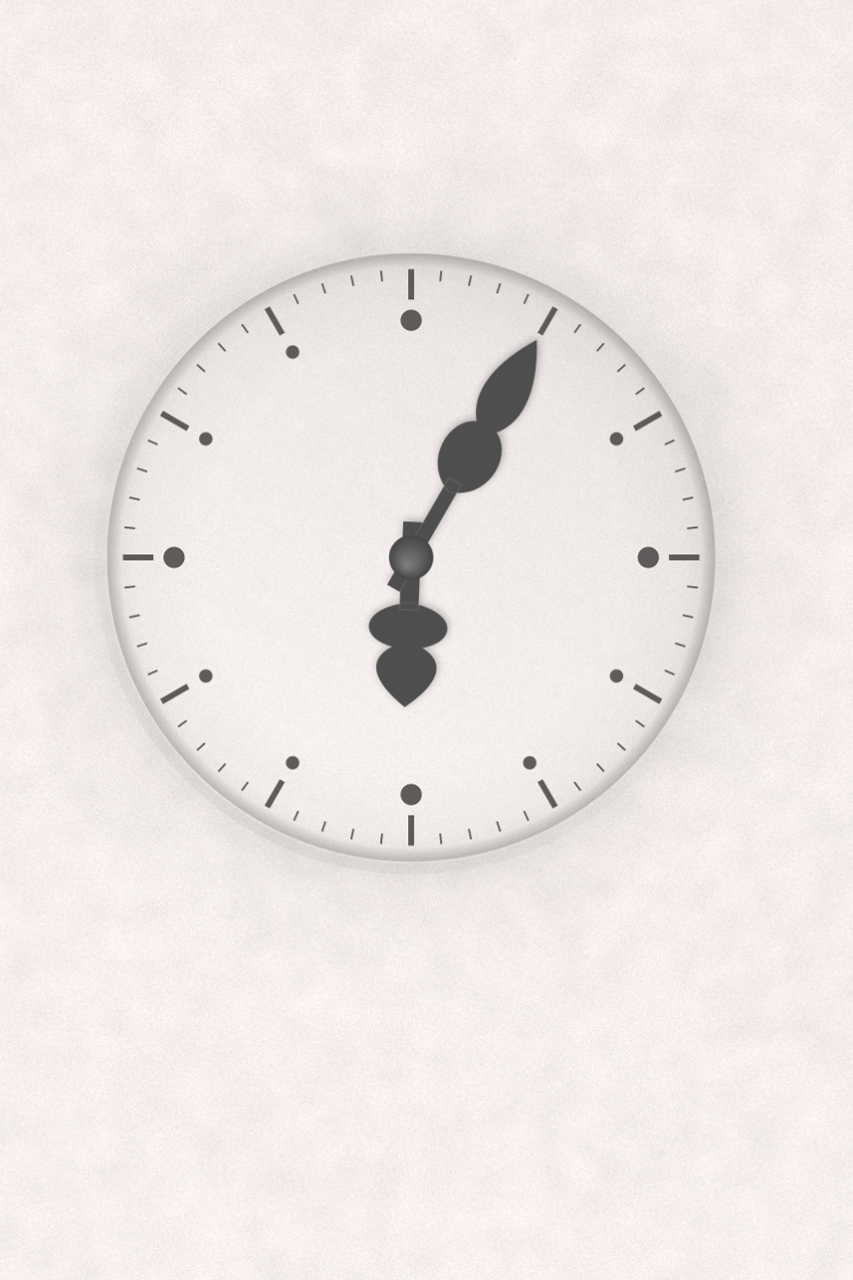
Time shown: **6:05**
